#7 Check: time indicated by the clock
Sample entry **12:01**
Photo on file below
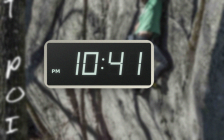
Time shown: **10:41**
